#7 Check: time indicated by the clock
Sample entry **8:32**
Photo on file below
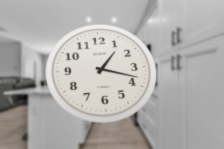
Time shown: **1:18**
